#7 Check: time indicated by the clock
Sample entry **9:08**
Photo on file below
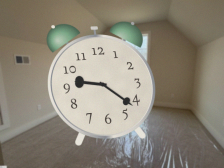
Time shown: **9:22**
